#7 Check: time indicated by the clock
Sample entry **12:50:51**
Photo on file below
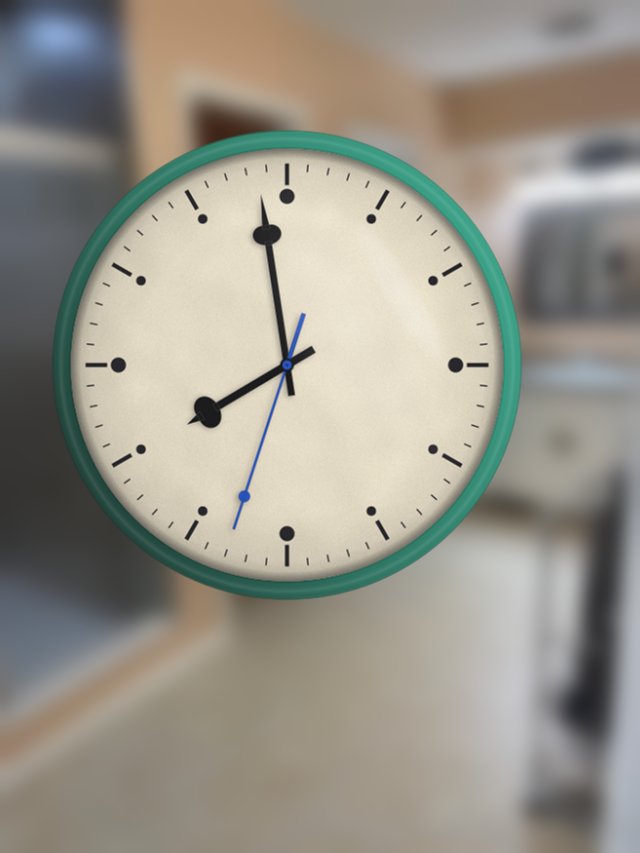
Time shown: **7:58:33**
